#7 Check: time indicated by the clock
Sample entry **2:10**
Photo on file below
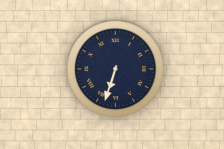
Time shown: **6:33**
